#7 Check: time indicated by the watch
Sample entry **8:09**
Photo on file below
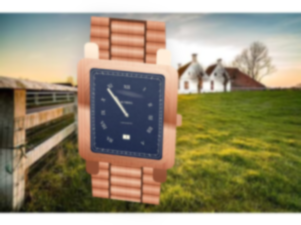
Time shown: **10:54**
